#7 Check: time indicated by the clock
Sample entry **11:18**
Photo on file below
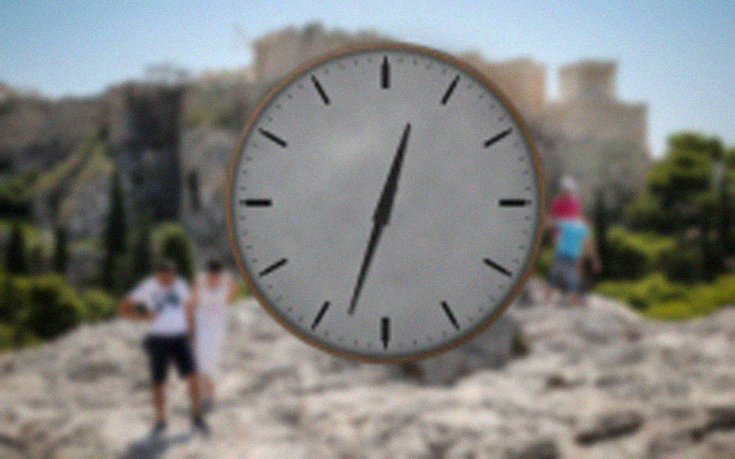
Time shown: **12:33**
